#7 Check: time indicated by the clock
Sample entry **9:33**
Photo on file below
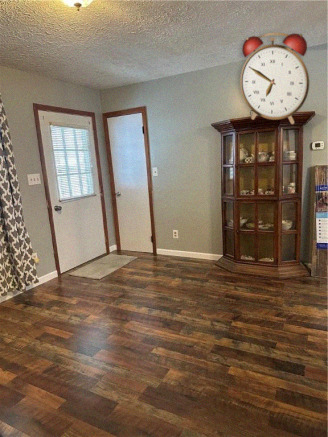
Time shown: **6:50**
